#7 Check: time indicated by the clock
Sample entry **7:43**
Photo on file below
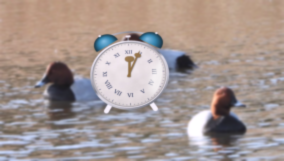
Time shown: **12:04**
